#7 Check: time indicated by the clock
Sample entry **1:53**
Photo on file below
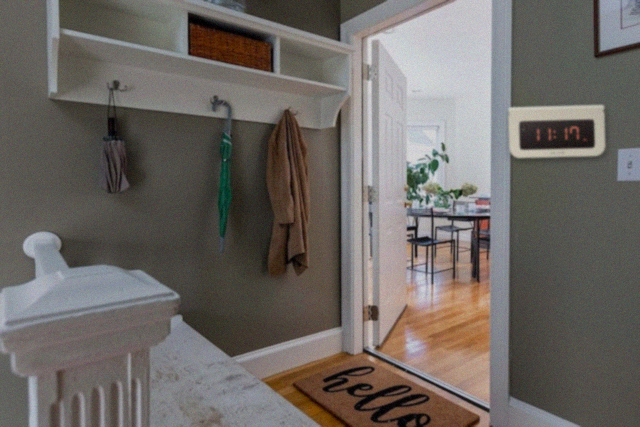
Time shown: **11:17**
